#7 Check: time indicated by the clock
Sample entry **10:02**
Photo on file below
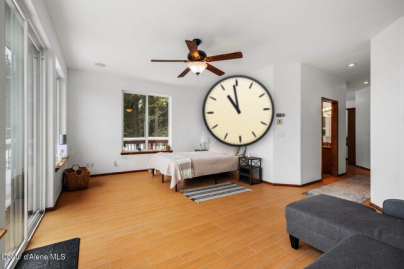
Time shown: **10:59**
